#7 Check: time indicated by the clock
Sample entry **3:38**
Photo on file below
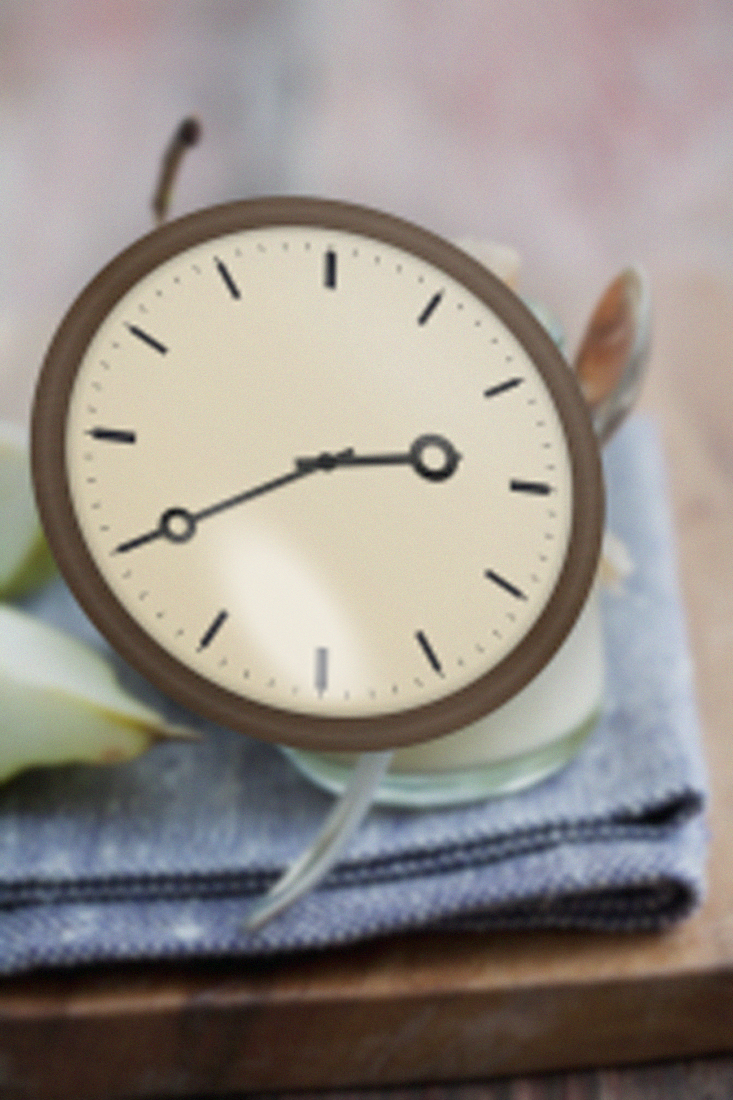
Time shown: **2:40**
